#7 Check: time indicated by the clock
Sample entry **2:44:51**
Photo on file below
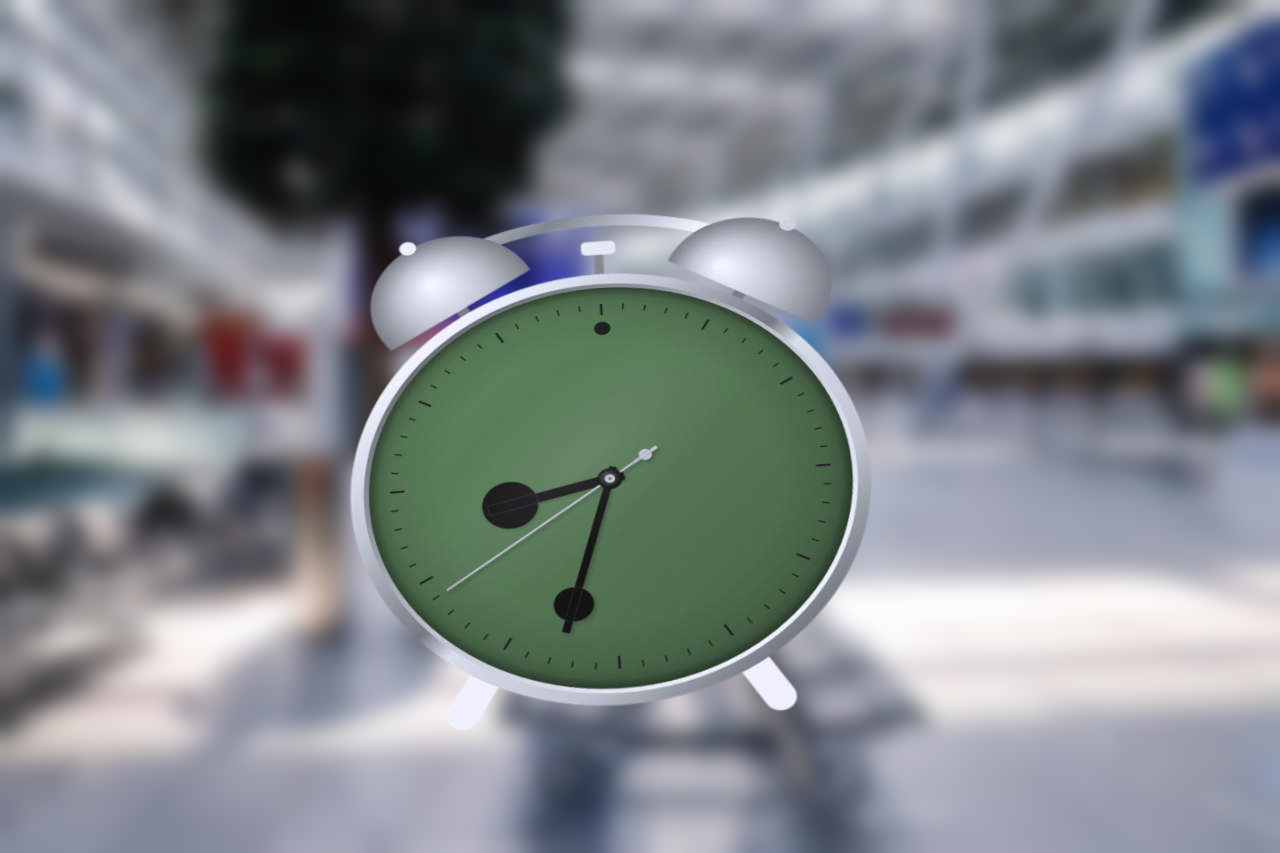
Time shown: **8:32:39**
